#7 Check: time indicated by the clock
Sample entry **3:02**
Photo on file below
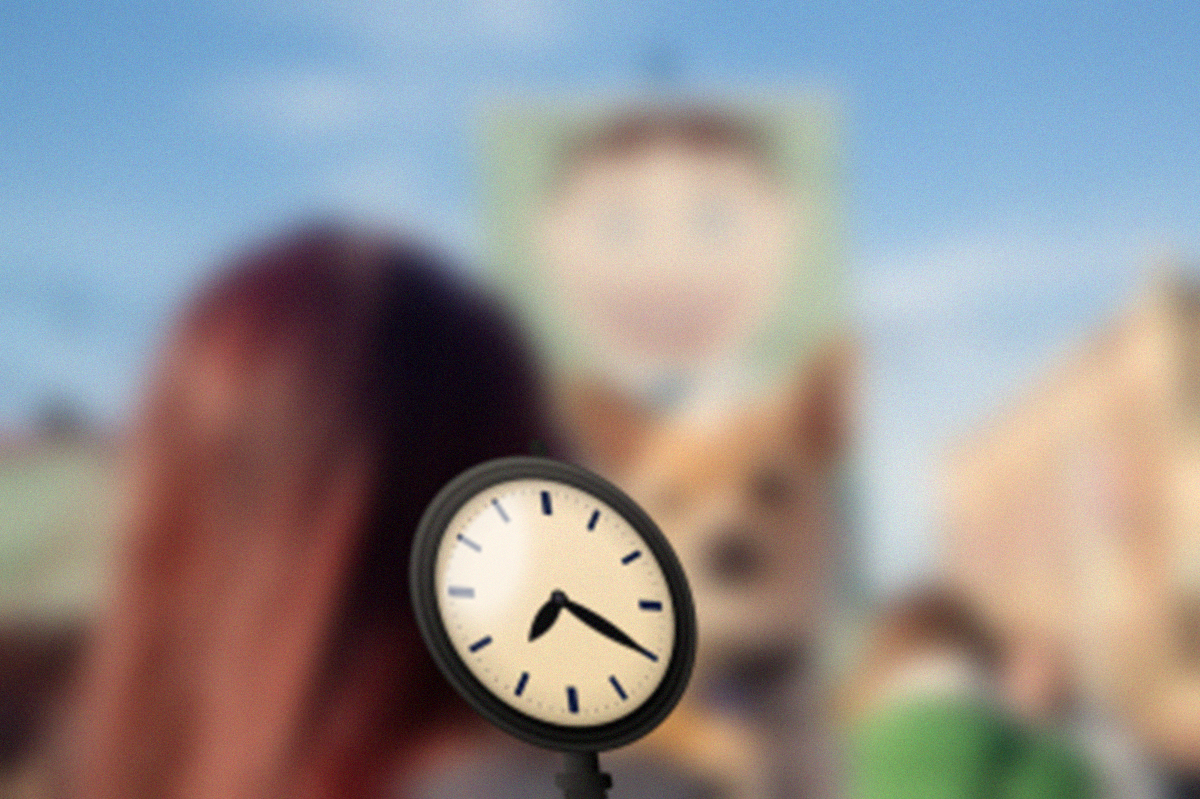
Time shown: **7:20**
